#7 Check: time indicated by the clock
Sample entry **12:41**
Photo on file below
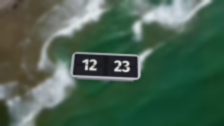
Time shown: **12:23**
